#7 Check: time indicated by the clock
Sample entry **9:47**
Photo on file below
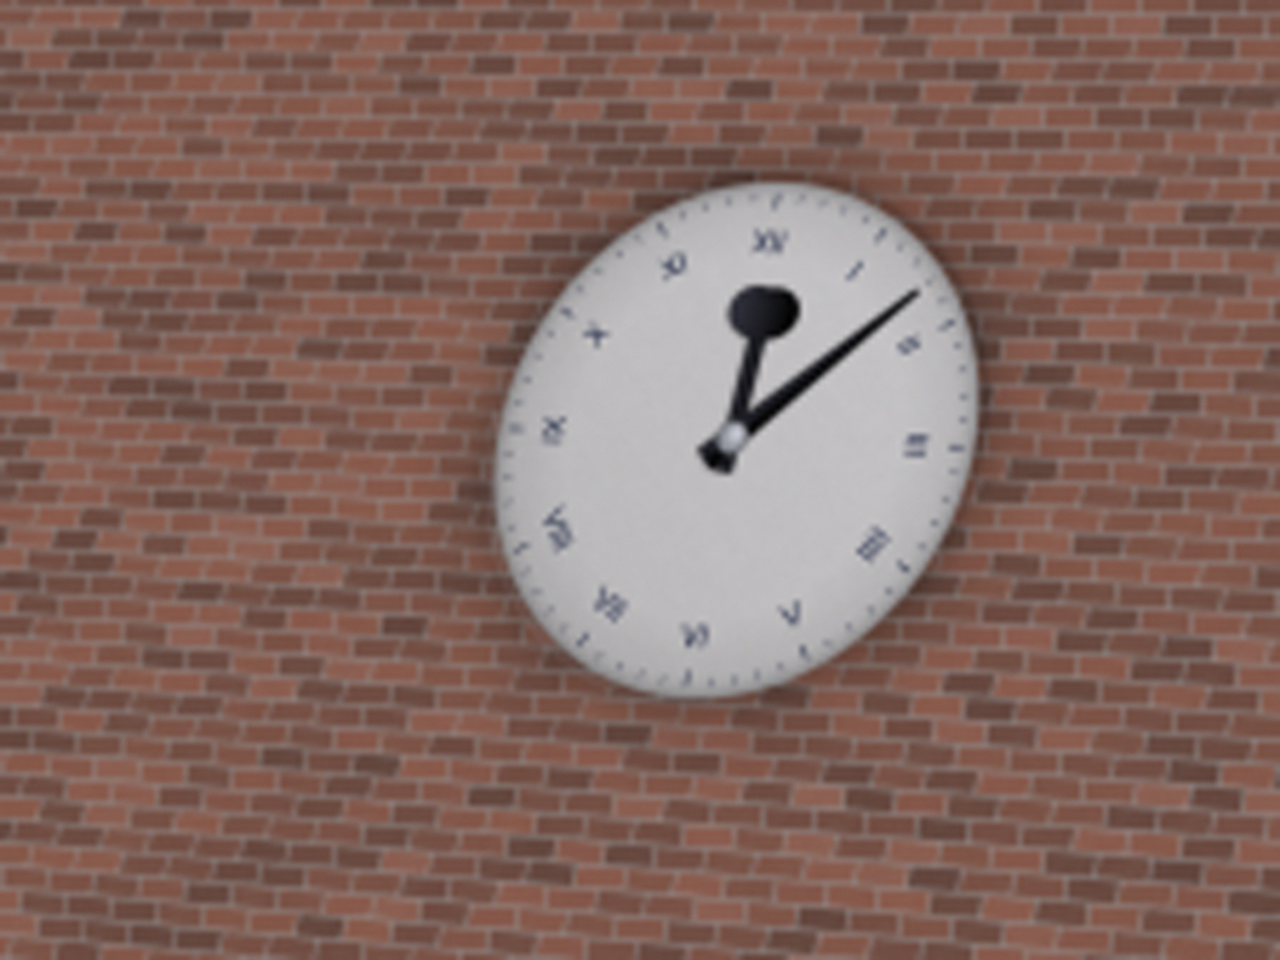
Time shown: **12:08**
